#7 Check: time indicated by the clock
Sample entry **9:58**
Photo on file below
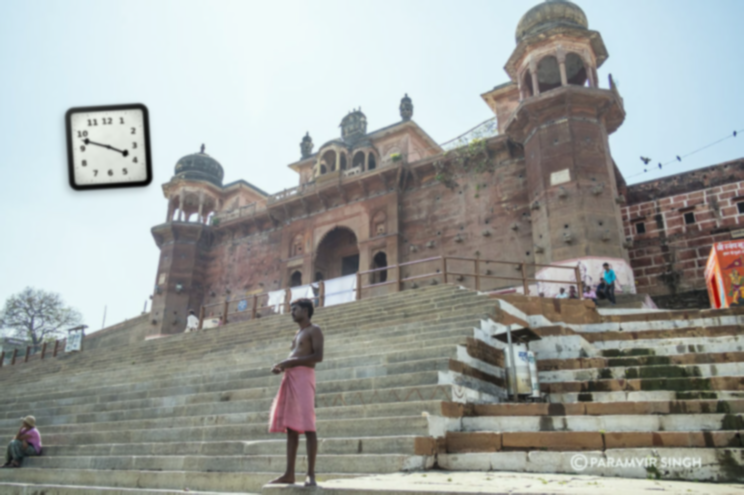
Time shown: **3:48**
